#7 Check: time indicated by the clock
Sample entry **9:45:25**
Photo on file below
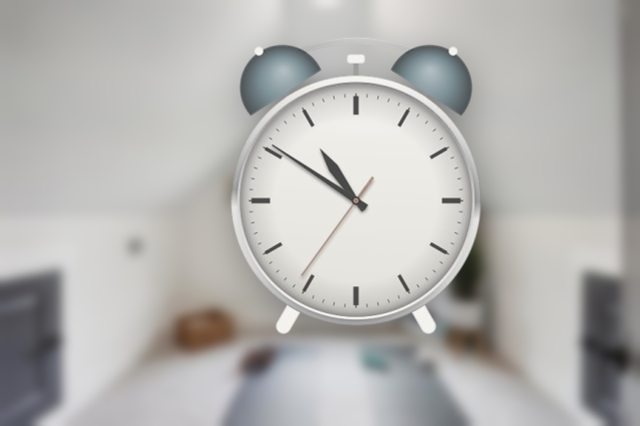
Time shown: **10:50:36**
